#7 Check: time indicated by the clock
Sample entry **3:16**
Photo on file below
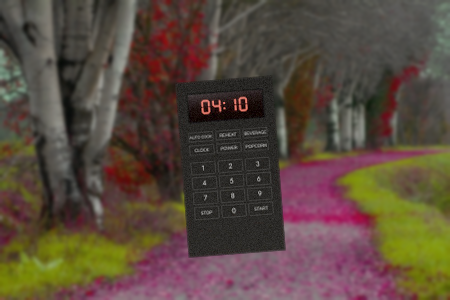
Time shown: **4:10**
